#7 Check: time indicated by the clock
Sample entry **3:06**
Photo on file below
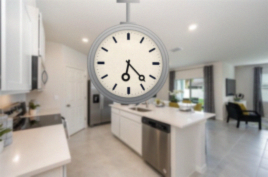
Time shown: **6:23**
